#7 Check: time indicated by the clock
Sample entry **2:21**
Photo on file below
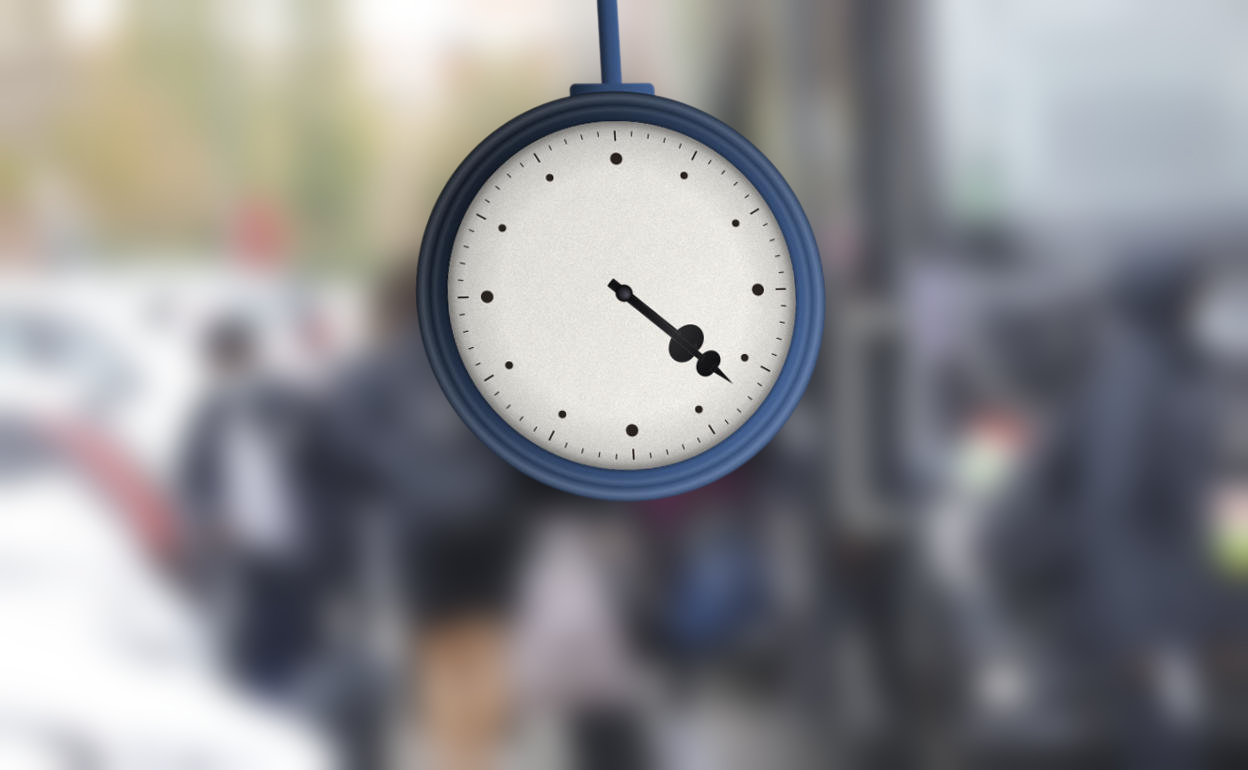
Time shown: **4:22**
